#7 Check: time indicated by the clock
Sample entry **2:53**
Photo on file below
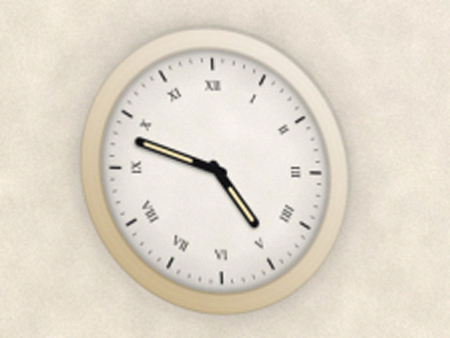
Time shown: **4:48**
